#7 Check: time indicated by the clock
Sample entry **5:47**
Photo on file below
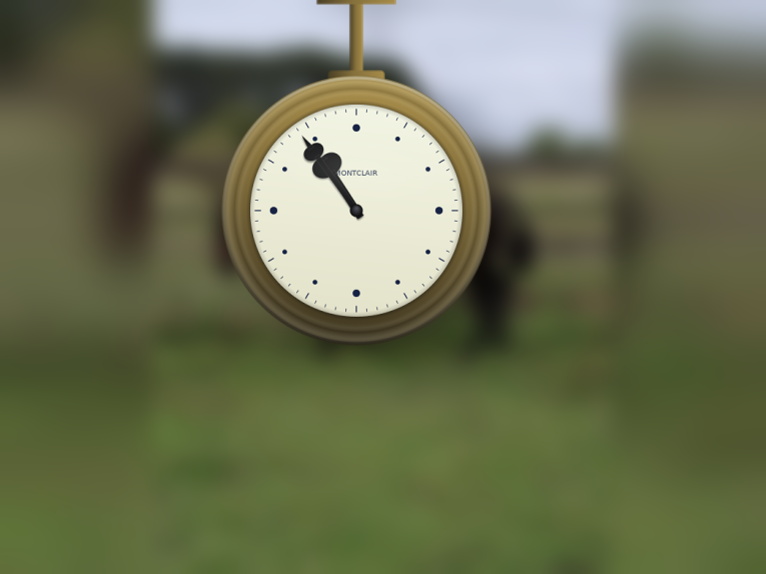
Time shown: **10:54**
